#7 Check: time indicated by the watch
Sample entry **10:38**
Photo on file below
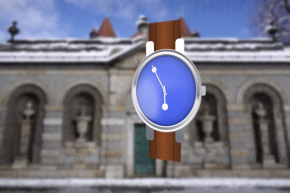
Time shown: **5:55**
